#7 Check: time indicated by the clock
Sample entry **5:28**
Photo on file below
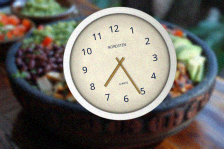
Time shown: **7:26**
